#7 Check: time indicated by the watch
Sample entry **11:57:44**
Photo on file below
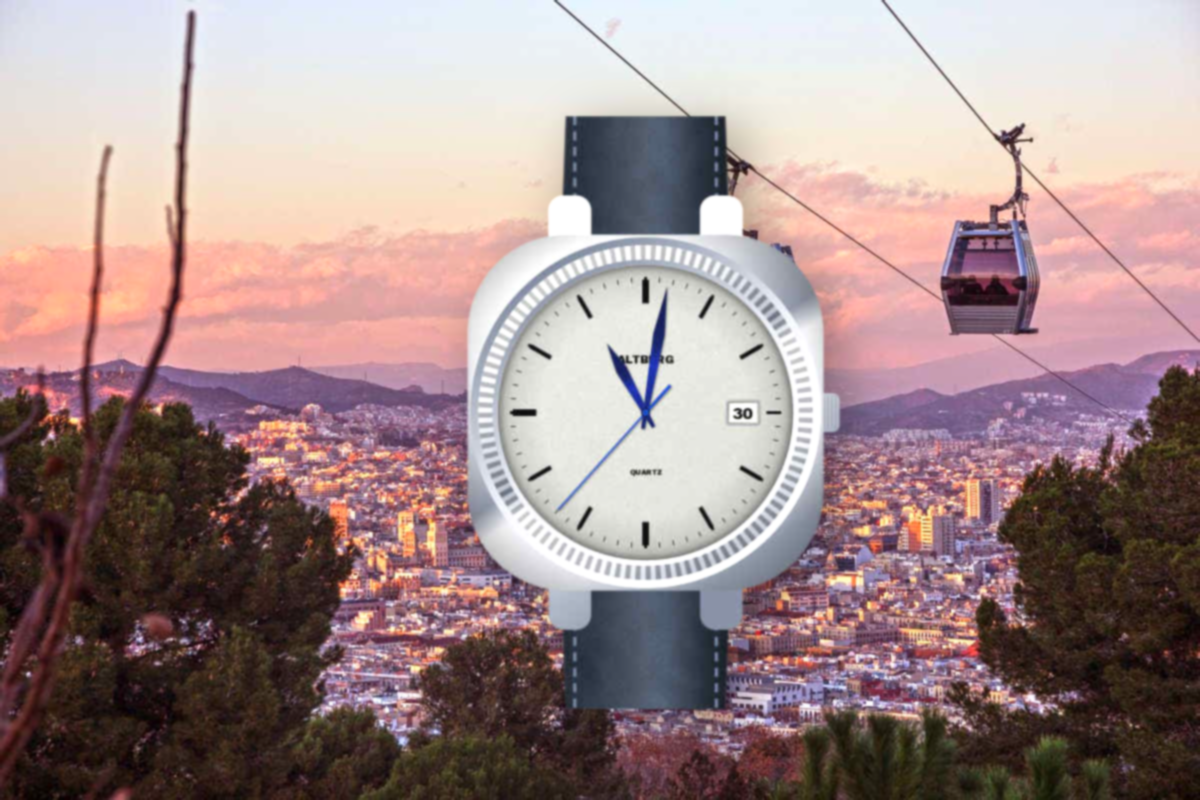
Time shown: **11:01:37**
